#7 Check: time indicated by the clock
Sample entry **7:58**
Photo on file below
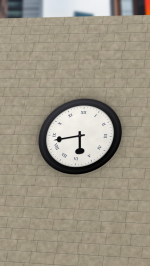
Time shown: **5:43**
